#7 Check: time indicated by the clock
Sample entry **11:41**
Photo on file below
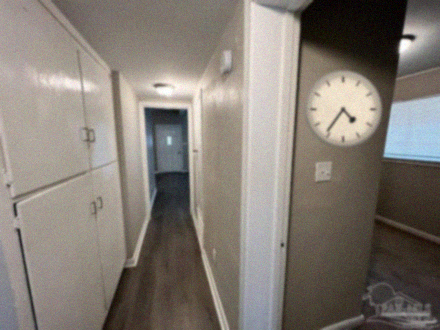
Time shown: **4:36**
